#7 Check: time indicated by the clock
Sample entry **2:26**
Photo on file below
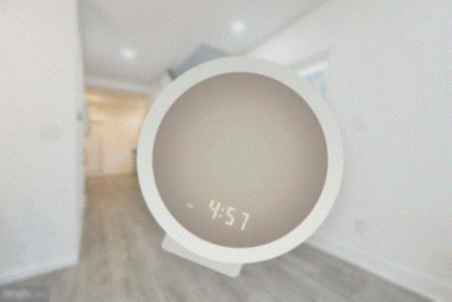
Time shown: **4:57**
